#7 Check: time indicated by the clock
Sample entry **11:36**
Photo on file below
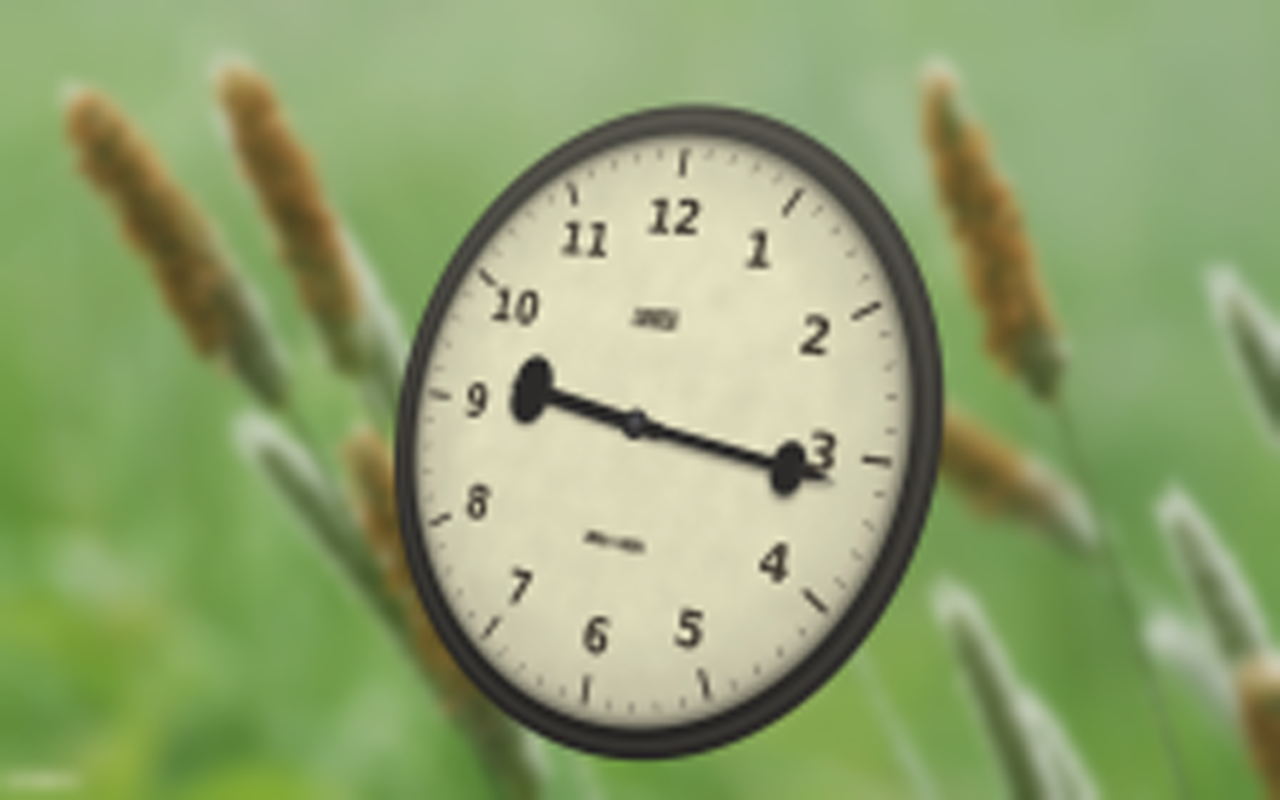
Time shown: **9:16**
